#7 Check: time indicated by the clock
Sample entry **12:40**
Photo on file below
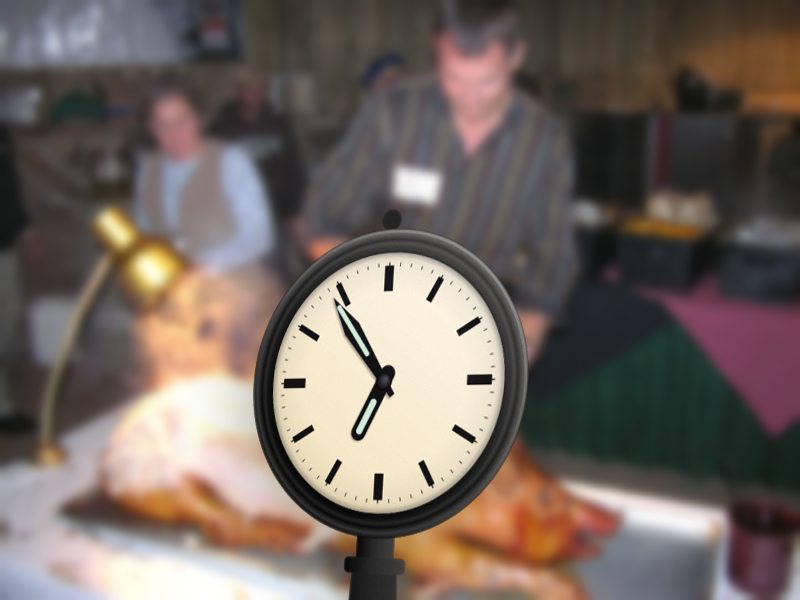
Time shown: **6:54**
